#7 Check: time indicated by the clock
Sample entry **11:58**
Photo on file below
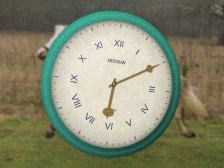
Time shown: **6:10**
